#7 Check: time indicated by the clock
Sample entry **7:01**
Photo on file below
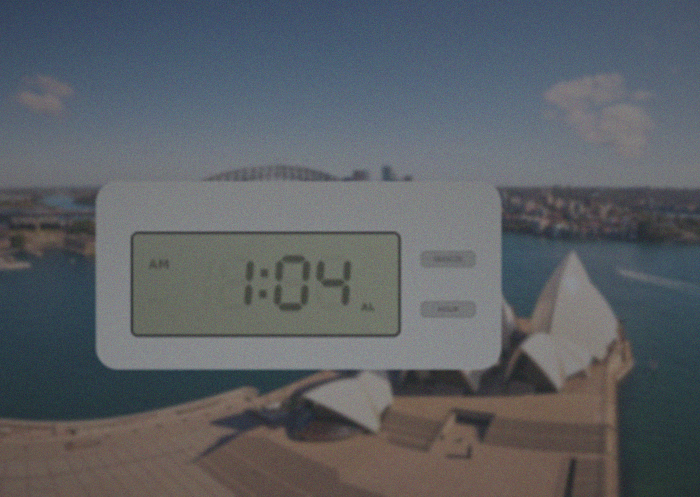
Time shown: **1:04**
